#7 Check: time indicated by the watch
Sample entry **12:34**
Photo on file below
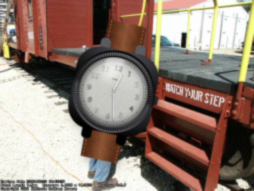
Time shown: **12:28**
